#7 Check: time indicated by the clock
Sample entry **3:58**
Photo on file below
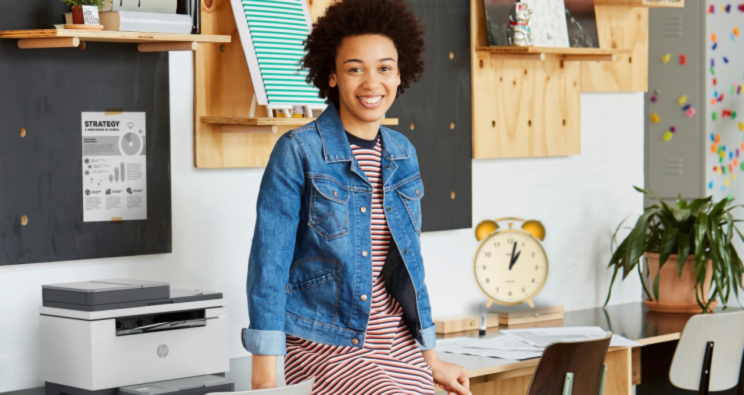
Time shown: **1:02**
